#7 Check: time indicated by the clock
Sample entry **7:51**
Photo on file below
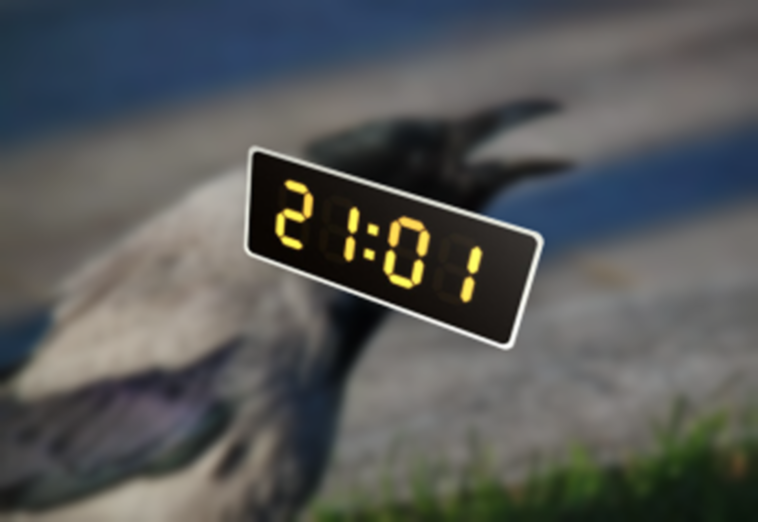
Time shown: **21:01**
